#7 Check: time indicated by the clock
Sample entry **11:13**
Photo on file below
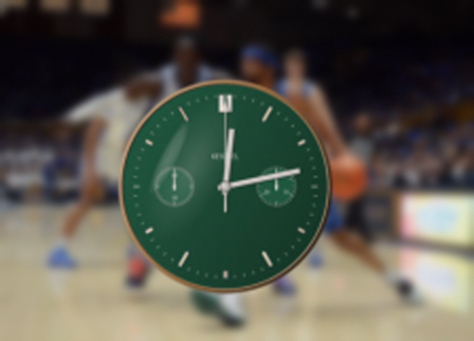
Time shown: **12:13**
